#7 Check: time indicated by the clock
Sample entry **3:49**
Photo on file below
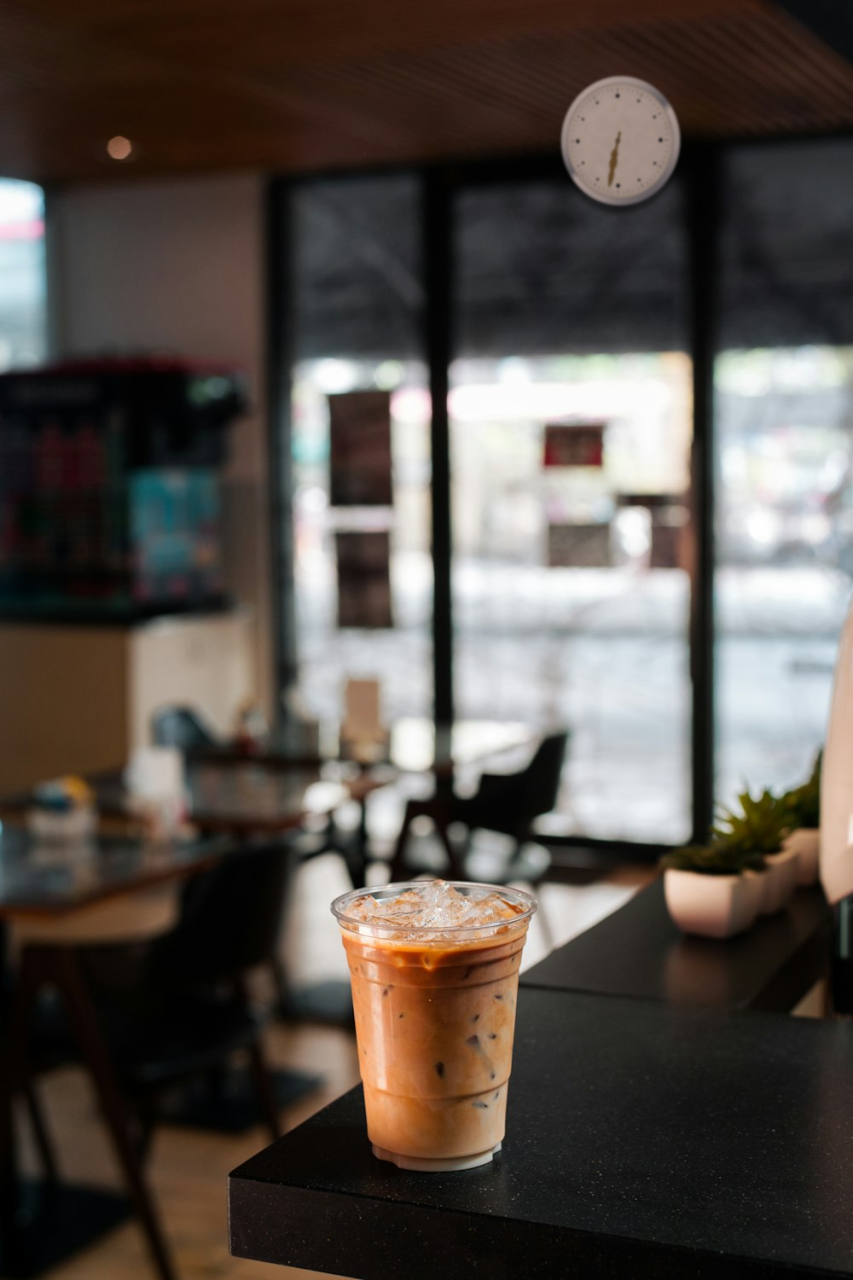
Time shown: **6:32**
